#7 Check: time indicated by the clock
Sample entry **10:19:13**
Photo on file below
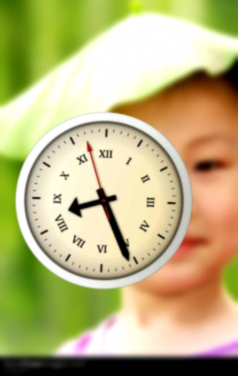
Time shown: **8:25:57**
